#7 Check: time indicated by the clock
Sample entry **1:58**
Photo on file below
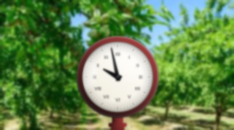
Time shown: **9:58**
